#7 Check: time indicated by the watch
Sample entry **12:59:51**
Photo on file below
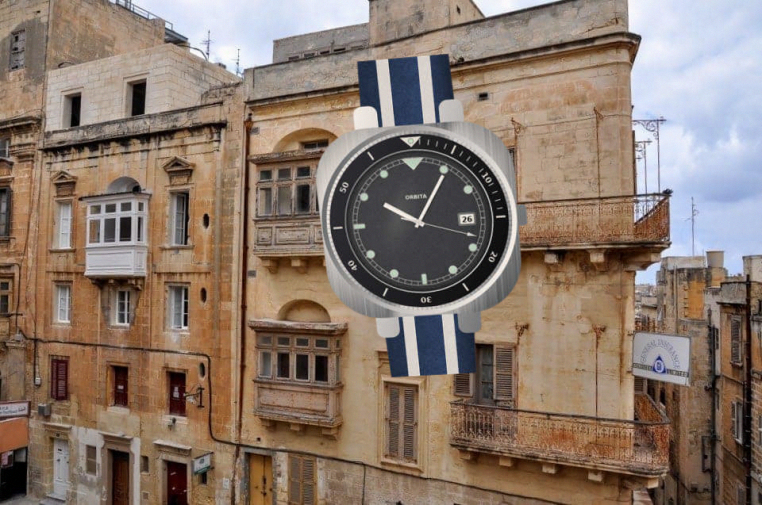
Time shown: **10:05:18**
